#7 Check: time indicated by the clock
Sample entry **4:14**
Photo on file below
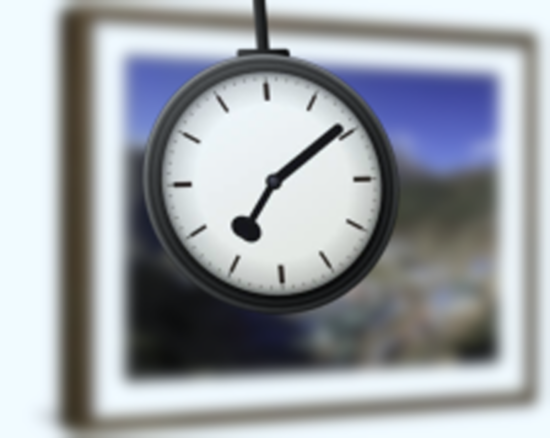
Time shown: **7:09**
